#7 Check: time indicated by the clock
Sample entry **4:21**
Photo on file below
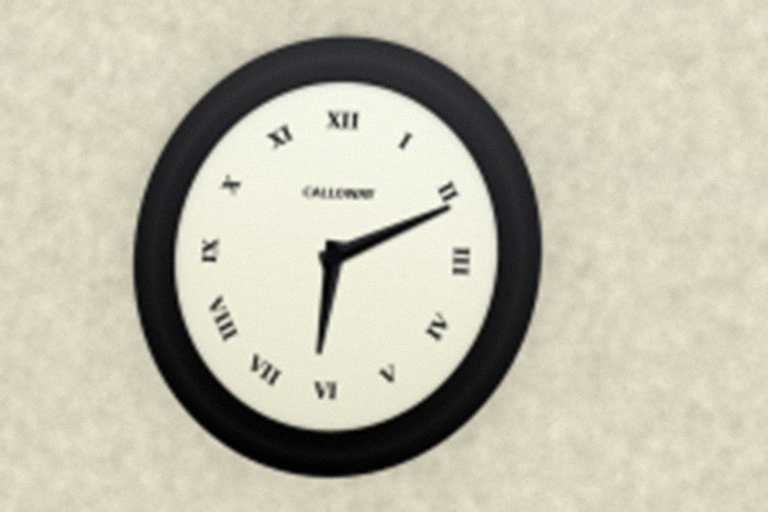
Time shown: **6:11**
